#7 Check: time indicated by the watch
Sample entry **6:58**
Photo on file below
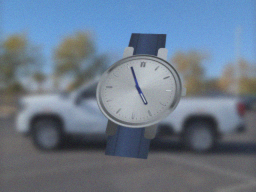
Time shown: **4:56**
